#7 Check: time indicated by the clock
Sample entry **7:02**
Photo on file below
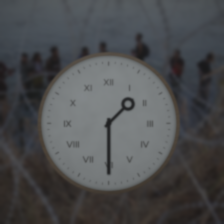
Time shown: **1:30**
